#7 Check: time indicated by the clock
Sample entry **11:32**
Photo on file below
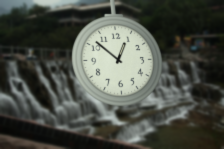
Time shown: **12:52**
